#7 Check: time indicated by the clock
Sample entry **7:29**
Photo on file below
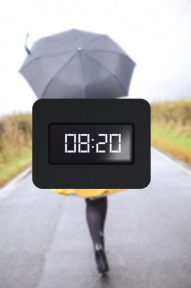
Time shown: **8:20**
